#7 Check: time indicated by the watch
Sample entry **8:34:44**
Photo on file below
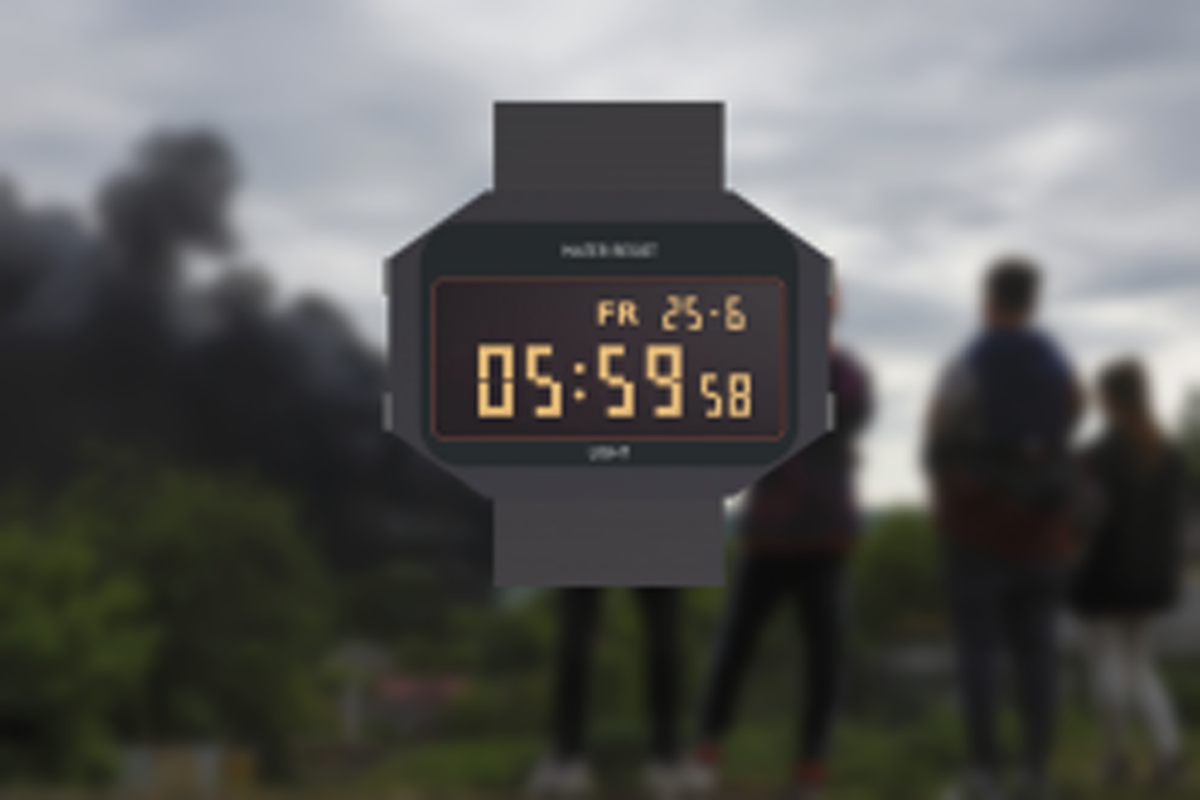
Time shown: **5:59:58**
